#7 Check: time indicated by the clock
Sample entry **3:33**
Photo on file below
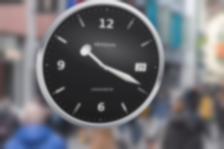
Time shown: **10:19**
